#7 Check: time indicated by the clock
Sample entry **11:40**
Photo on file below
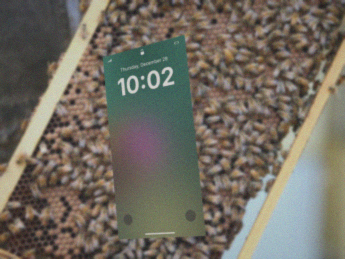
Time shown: **10:02**
